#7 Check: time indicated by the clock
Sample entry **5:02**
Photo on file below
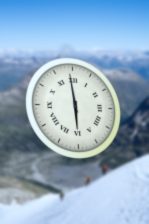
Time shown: **5:59**
